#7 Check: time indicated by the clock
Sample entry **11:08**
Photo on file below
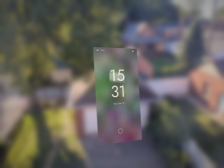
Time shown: **15:31**
